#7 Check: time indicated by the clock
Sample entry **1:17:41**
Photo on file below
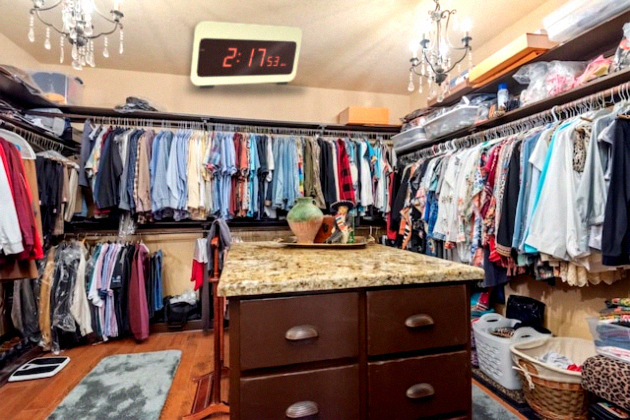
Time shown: **2:17:53**
